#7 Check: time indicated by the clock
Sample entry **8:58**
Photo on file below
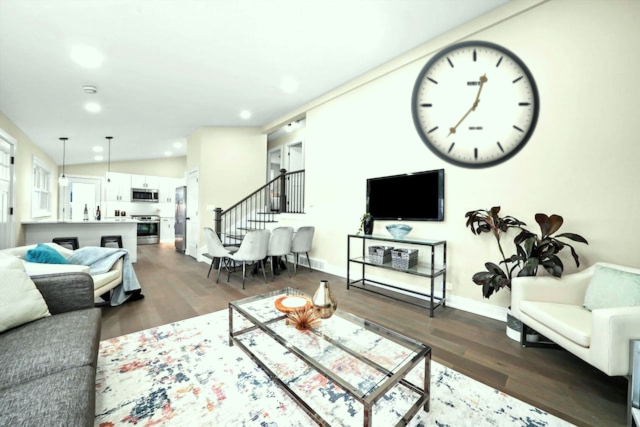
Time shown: **12:37**
